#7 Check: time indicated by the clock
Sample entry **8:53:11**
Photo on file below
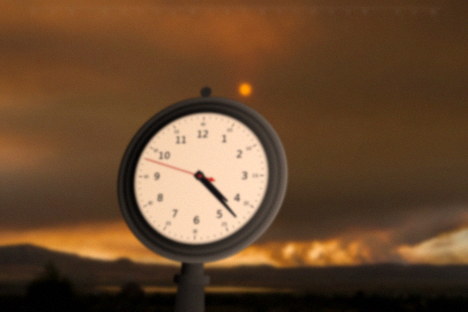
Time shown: **4:22:48**
